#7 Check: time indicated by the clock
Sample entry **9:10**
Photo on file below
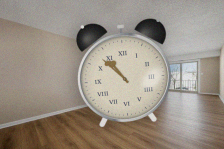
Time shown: **10:53**
